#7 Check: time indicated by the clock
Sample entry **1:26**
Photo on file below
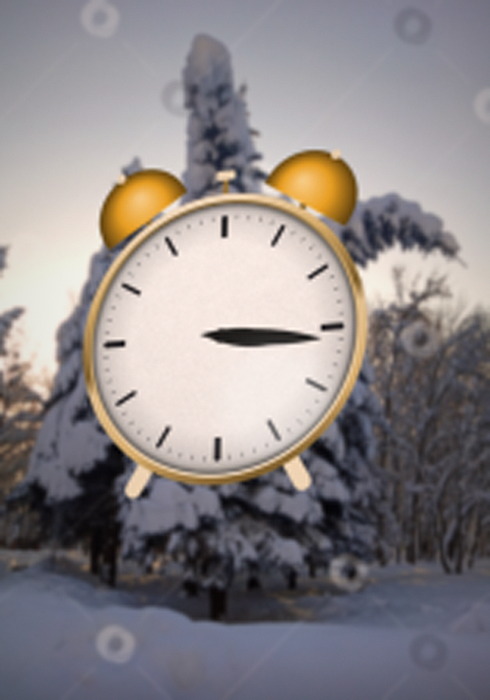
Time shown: **3:16**
